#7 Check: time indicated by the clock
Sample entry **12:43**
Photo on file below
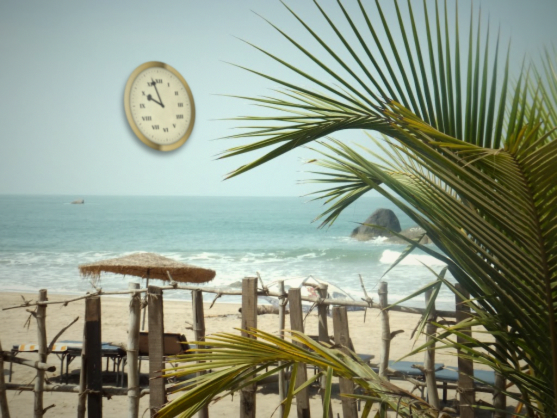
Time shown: **9:57**
